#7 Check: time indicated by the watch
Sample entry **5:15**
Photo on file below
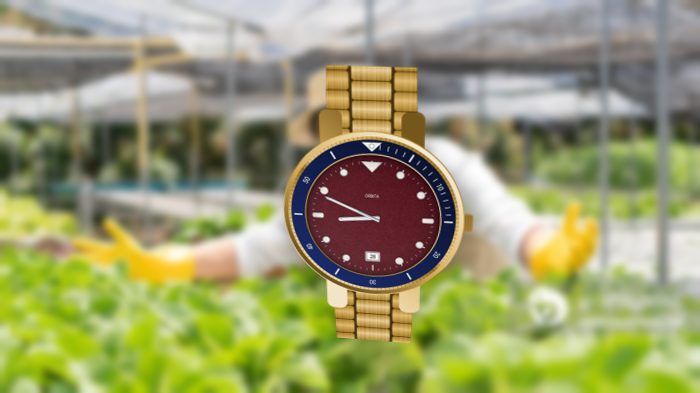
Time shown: **8:49**
